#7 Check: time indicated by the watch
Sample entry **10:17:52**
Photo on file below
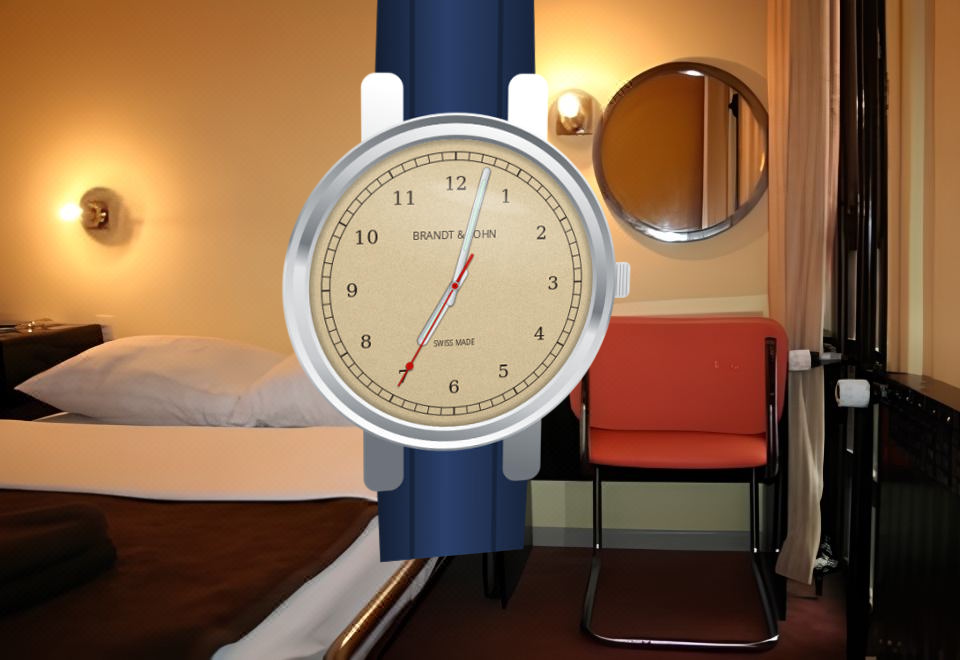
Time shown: **7:02:35**
